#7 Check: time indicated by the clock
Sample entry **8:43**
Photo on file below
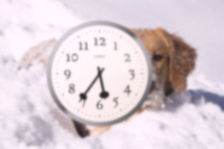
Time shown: **5:36**
